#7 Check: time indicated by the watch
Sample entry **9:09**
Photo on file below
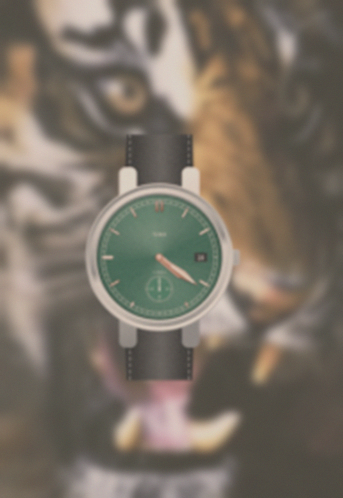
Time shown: **4:21**
